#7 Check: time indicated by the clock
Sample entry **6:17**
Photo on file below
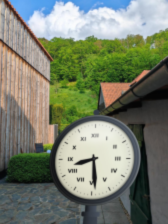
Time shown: **8:29**
